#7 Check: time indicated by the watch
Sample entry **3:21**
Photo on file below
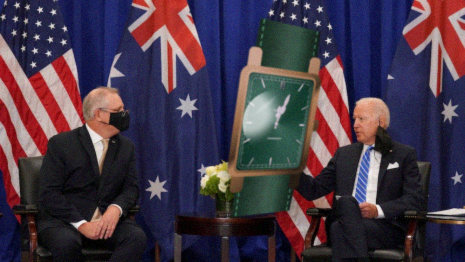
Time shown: **12:03**
